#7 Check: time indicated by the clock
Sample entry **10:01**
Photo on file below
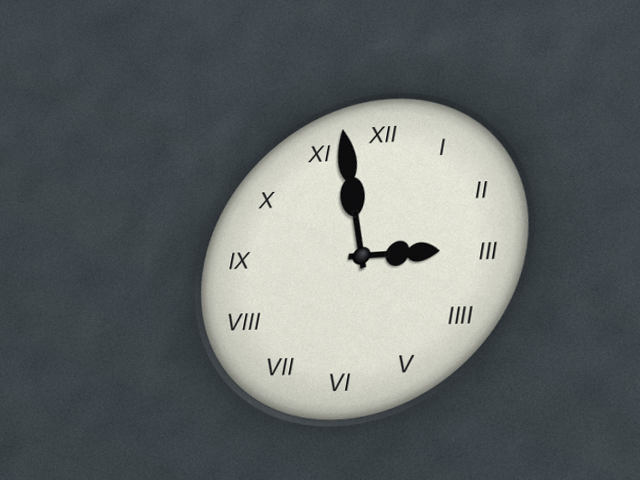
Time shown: **2:57**
